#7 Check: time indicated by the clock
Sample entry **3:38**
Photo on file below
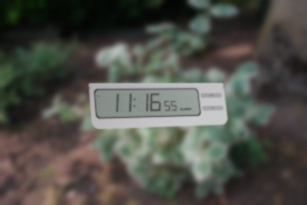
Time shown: **11:16**
